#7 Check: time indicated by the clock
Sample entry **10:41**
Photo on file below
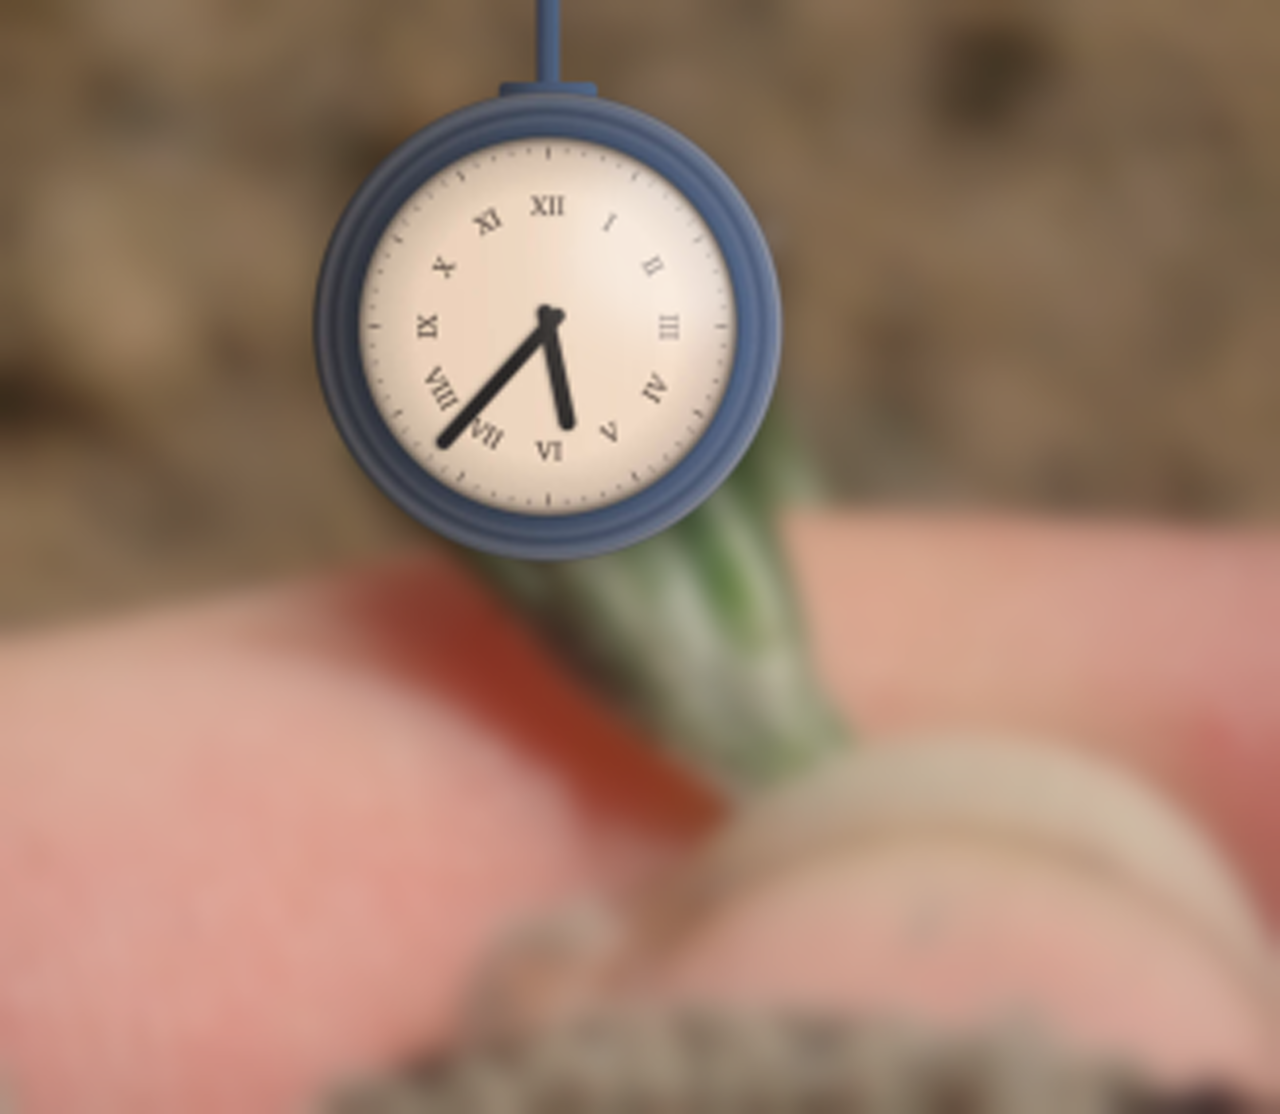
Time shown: **5:37**
